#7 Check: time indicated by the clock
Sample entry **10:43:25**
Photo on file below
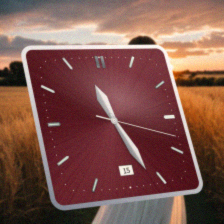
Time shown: **11:26:18**
